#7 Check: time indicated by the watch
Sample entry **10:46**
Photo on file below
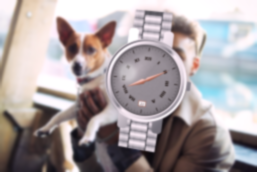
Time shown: **8:10**
